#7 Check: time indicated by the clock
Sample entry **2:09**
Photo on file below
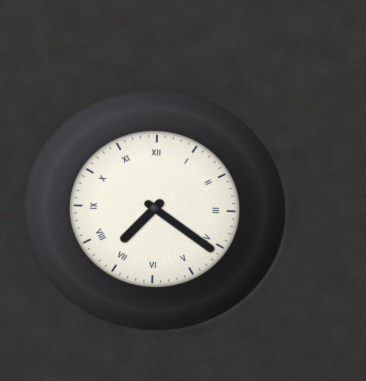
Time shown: **7:21**
